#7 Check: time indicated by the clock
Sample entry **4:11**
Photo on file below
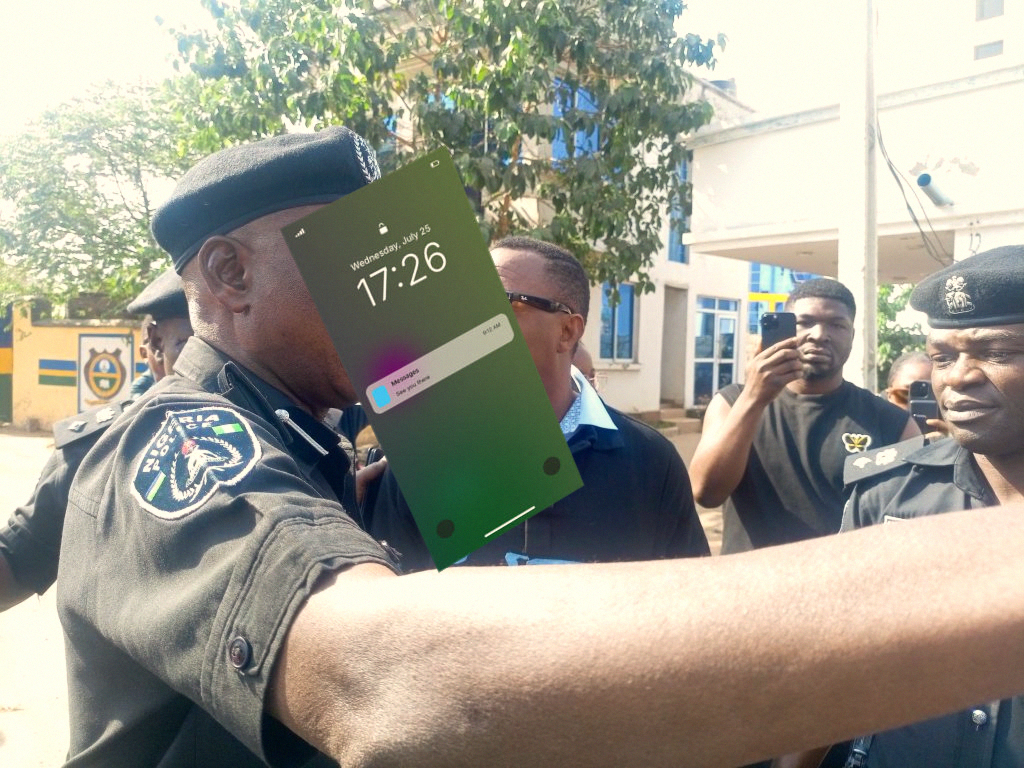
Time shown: **17:26**
